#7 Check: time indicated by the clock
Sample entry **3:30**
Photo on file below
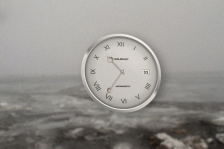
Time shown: **10:36**
